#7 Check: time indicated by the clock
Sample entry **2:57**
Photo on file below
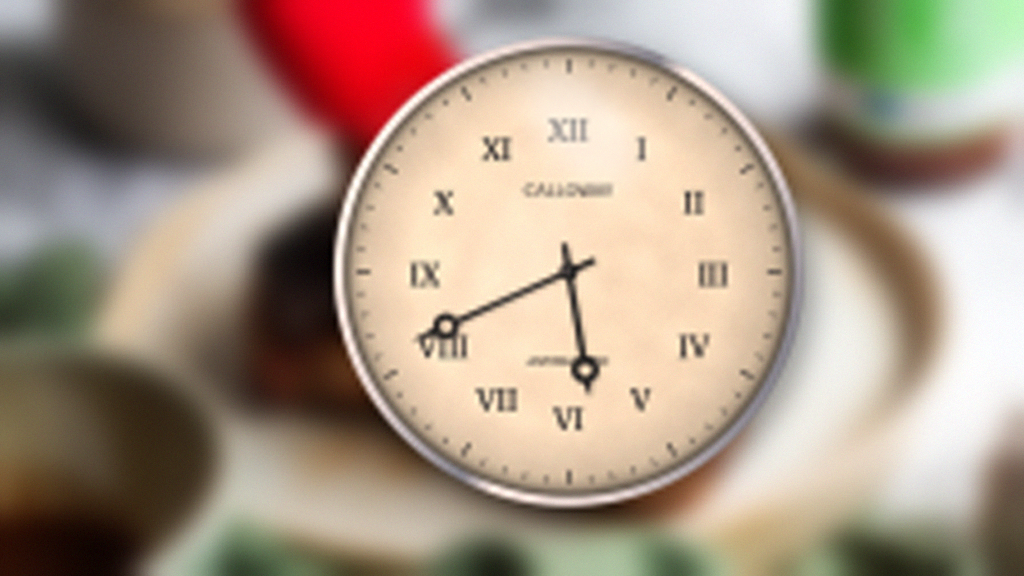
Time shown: **5:41**
